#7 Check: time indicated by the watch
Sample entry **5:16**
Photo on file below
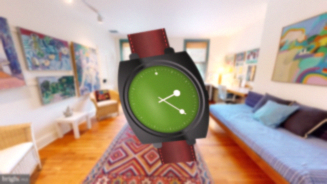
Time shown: **2:22**
